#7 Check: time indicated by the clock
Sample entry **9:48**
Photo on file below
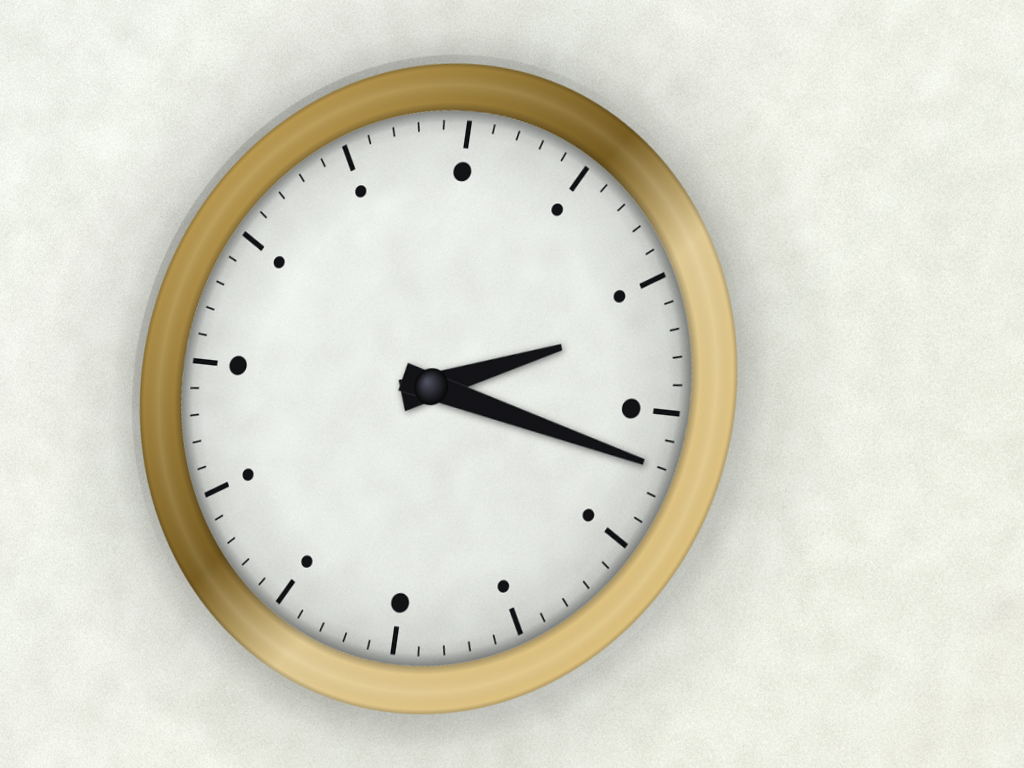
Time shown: **2:17**
